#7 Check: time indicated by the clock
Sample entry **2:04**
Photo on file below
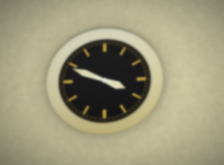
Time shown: **3:49**
